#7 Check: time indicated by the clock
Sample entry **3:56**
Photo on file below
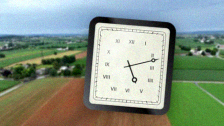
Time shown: **5:12**
